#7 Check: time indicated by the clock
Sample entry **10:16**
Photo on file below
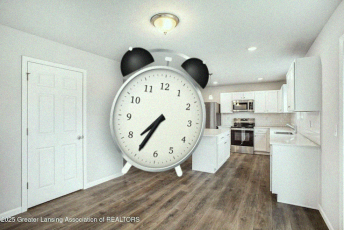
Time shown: **7:35**
